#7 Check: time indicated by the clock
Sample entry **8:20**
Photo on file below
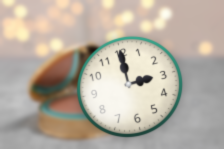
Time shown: **3:00**
